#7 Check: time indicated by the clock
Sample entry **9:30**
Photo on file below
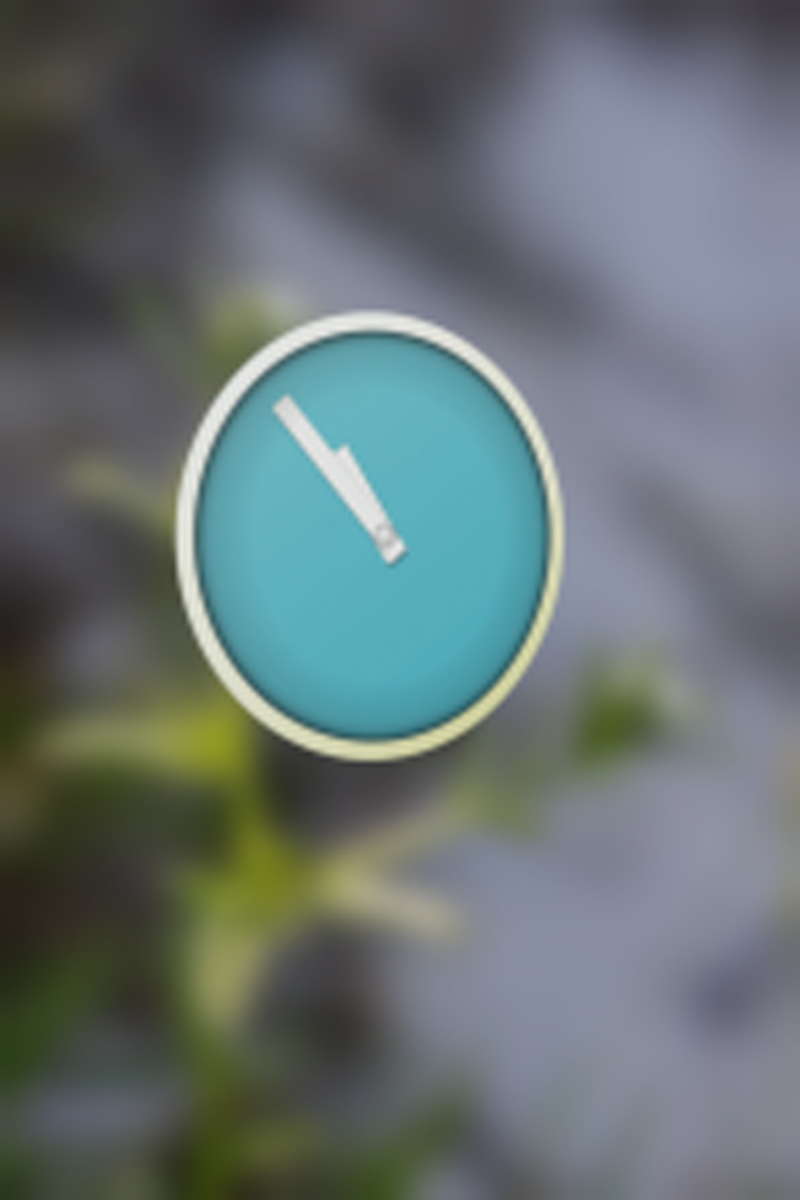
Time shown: **10:53**
